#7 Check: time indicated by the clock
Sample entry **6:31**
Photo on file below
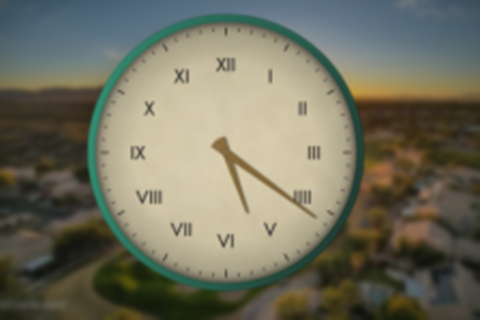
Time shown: **5:21**
